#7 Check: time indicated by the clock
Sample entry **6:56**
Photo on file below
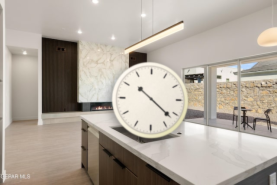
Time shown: **10:22**
